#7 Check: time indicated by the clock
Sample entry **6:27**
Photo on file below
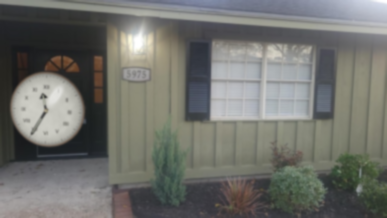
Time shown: **11:35**
